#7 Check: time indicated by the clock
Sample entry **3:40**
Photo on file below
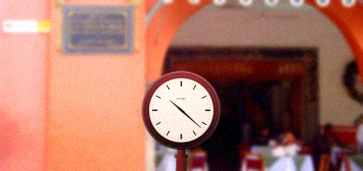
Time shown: **10:22**
